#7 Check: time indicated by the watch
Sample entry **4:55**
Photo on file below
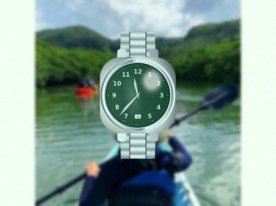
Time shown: **11:37**
